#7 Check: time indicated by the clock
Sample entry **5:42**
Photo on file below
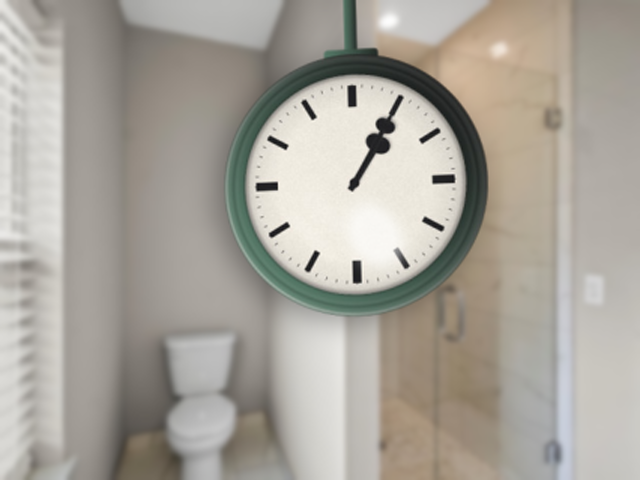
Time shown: **1:05**
